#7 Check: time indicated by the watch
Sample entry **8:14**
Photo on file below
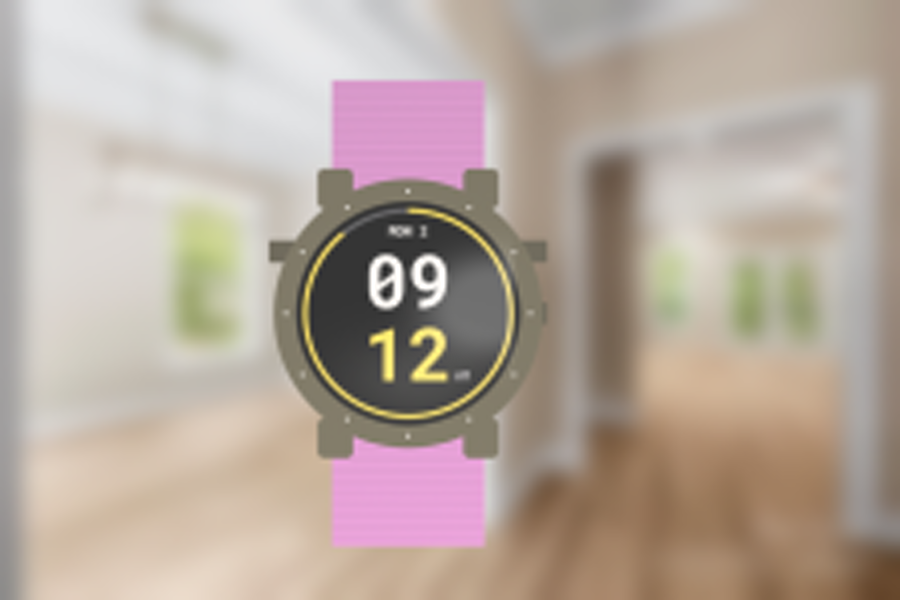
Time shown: **9:12**
